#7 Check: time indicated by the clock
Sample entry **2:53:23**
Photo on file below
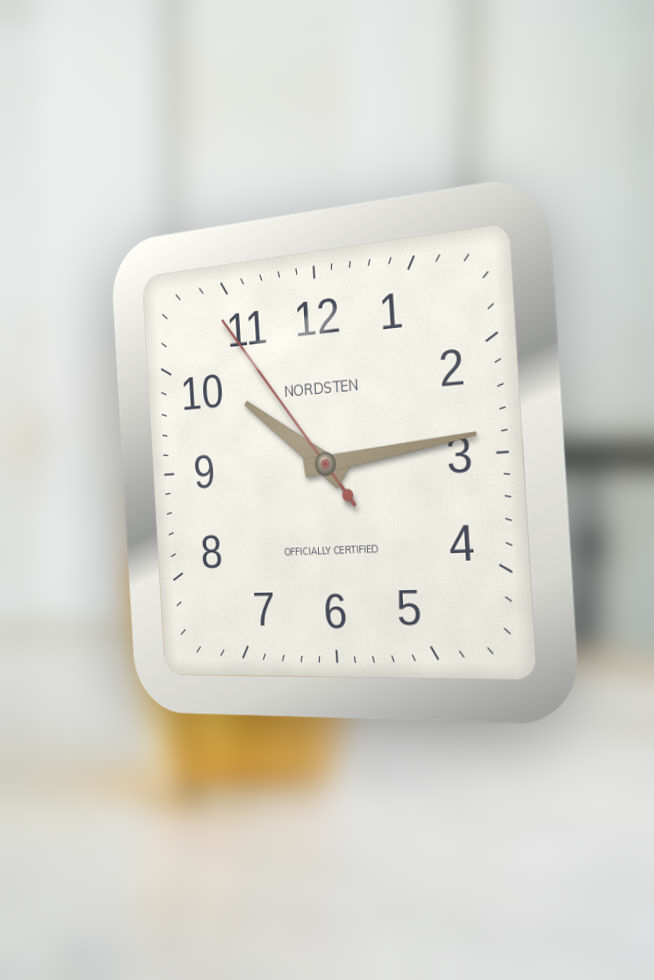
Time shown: **10:13:54**
